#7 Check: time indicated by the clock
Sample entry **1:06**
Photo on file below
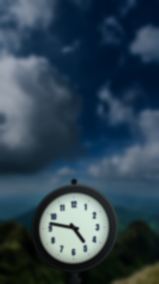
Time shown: **4:47**
